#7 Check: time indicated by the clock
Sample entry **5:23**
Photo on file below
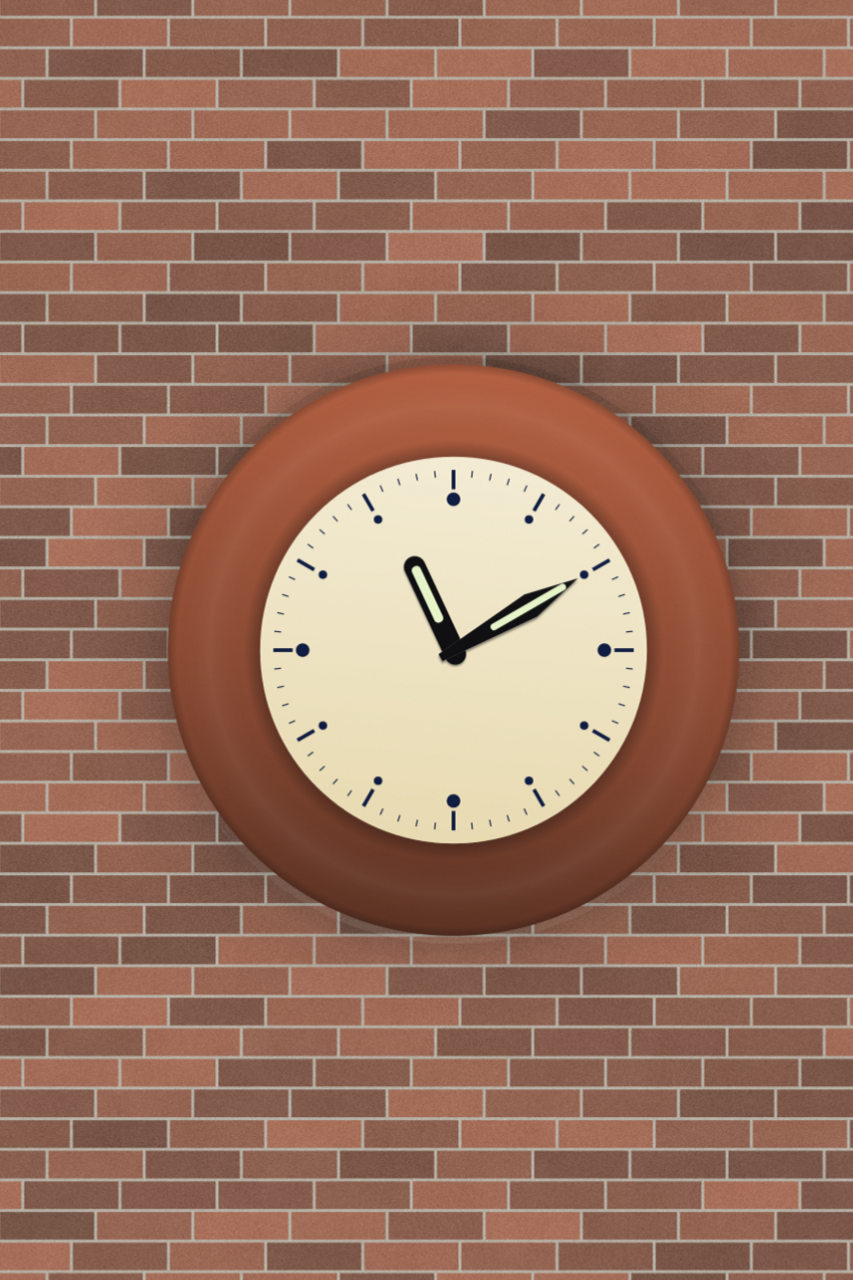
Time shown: **11:10**
